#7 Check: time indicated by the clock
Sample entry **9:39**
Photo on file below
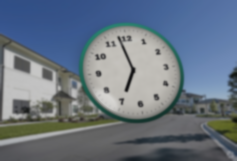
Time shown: **6:58**
